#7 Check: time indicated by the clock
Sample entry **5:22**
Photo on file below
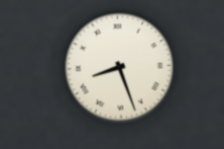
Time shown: **8:27**
